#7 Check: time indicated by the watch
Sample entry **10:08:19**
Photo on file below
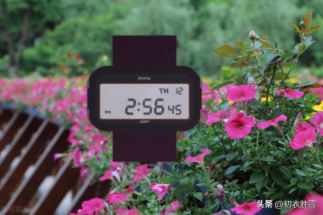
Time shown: **2:56:45**
